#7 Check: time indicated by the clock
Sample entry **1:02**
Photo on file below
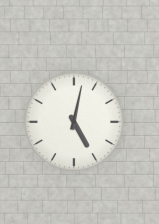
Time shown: **5:02**
